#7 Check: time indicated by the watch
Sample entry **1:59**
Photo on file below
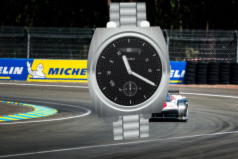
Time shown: **11:20**
